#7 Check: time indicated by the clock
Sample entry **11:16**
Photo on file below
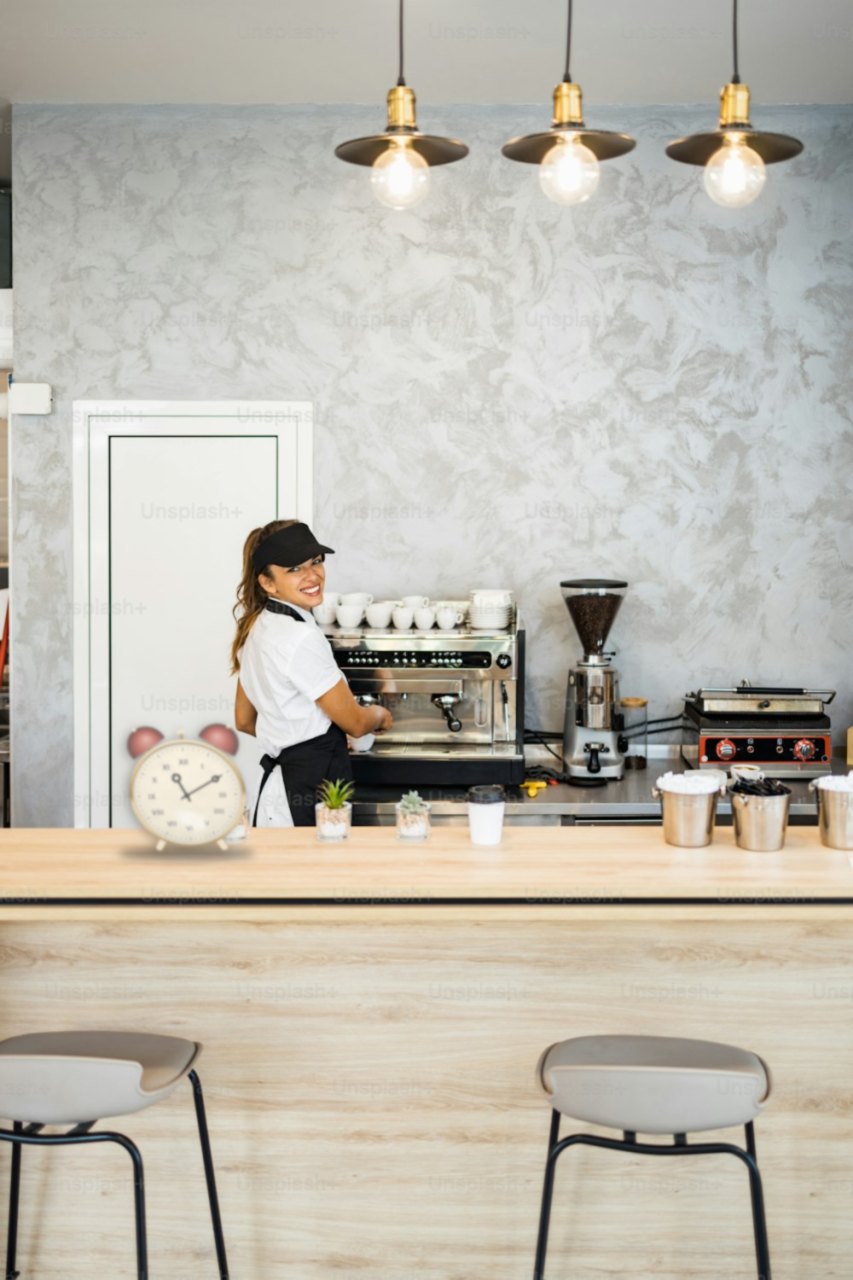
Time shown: **11:10**
